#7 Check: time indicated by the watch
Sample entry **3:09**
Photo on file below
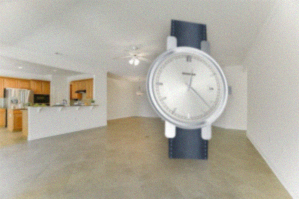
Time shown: **12:22**
